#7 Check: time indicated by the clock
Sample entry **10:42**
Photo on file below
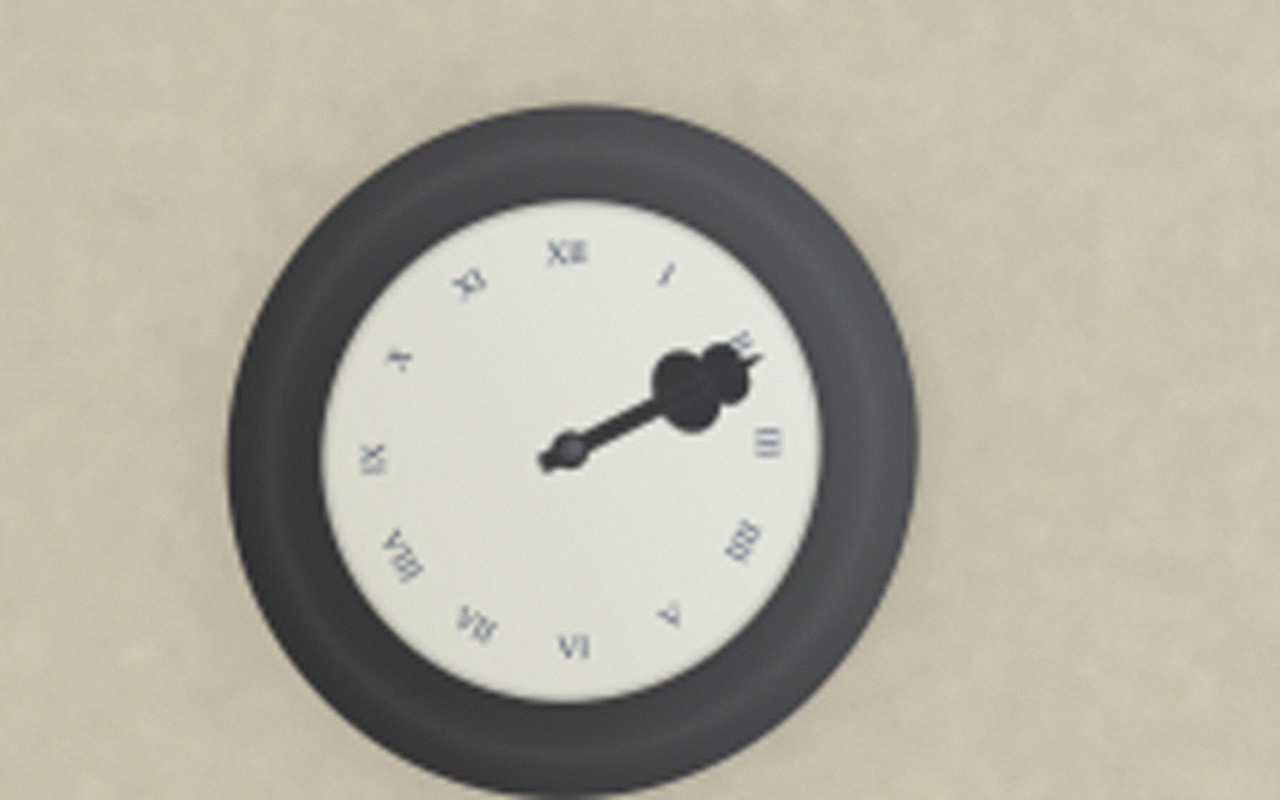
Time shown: **2:11**
